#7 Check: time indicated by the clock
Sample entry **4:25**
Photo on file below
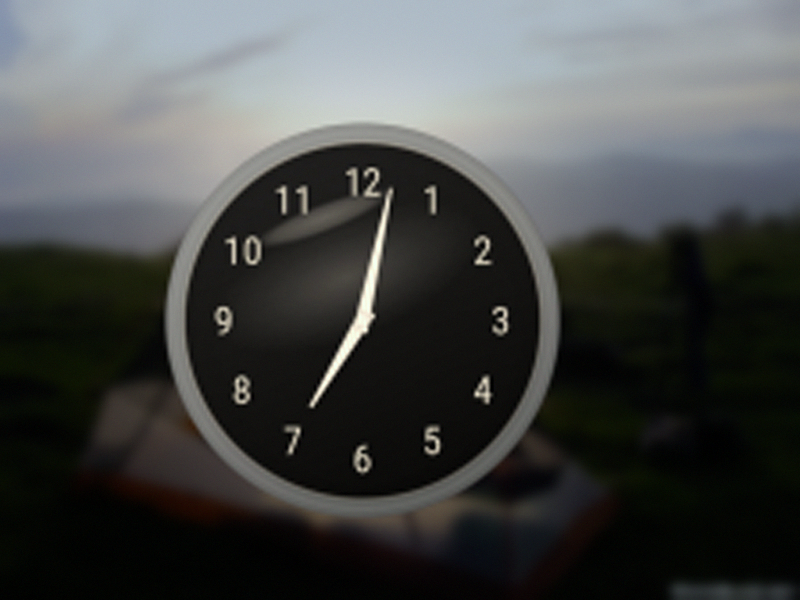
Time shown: **7:02**
